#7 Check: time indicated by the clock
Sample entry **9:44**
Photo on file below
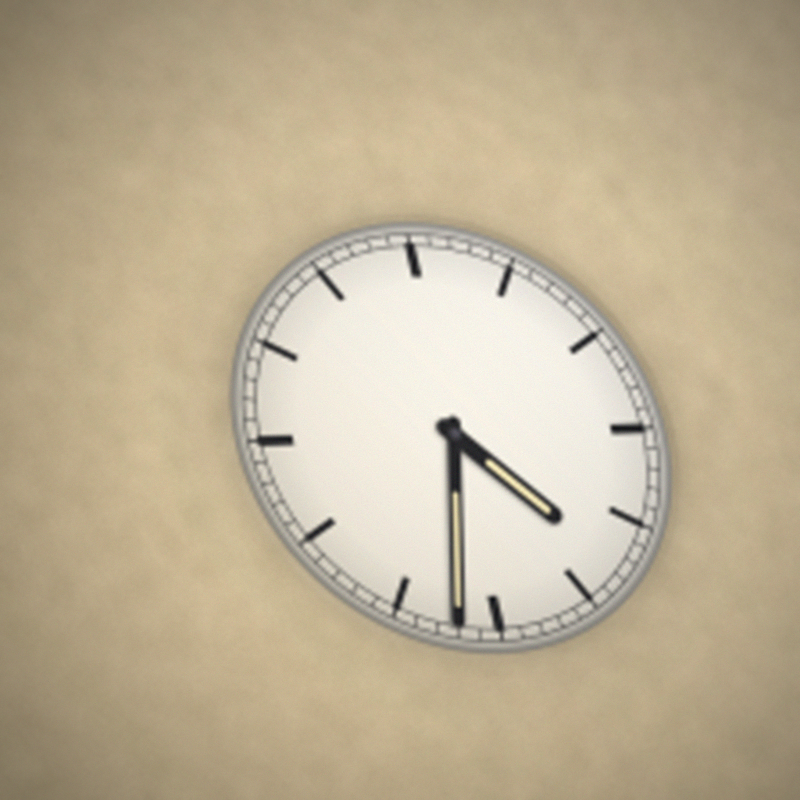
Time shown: **4:32**
